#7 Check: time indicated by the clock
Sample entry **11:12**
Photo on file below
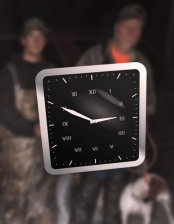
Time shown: **2:50**
